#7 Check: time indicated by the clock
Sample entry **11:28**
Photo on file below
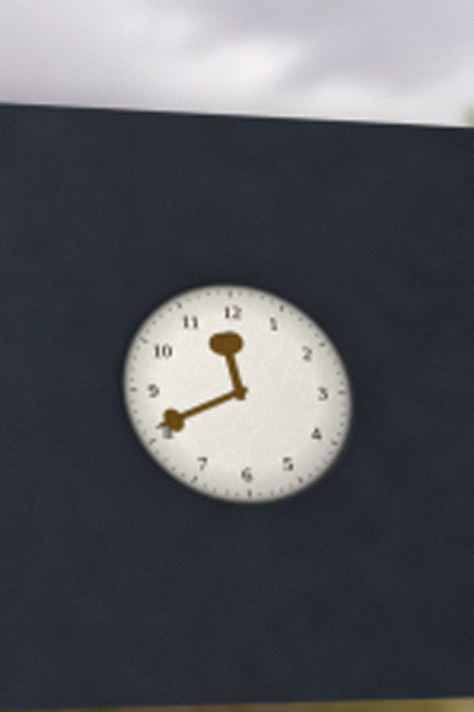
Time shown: **11:41**
